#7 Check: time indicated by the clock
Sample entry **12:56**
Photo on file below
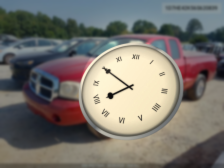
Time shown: **7:50**
